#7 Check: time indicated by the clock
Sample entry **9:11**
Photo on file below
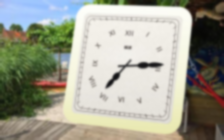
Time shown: **7:14**
